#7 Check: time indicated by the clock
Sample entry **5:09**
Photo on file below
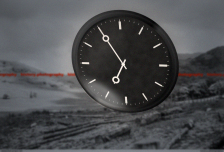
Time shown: **6:55**
